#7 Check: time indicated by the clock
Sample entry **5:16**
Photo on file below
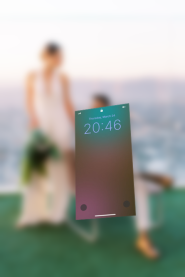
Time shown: **20:46**
